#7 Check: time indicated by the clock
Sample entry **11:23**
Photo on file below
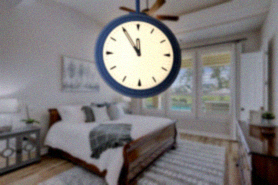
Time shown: **11:55**
